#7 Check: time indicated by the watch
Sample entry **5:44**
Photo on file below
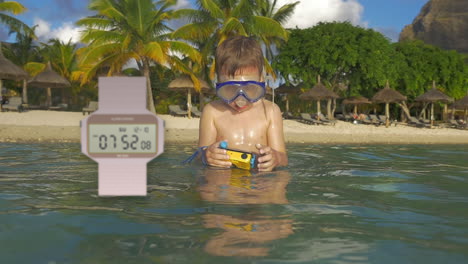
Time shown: **7:52**
